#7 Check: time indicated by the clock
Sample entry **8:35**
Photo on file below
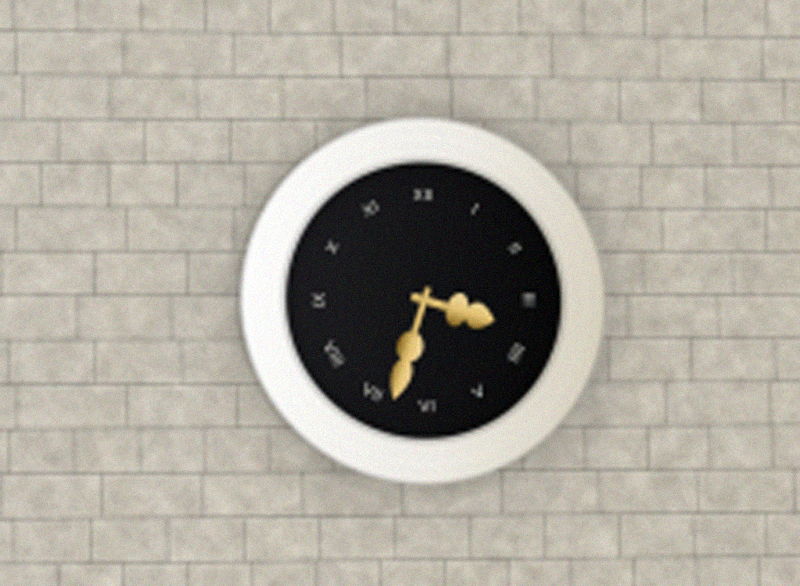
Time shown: **3:33**
